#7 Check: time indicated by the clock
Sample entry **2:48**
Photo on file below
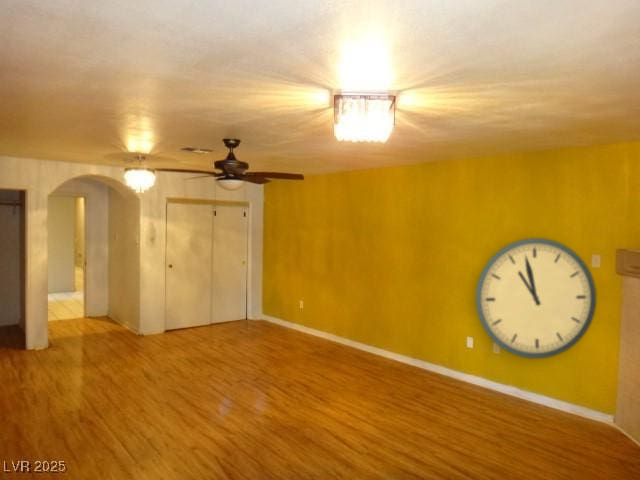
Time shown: **10:58**
